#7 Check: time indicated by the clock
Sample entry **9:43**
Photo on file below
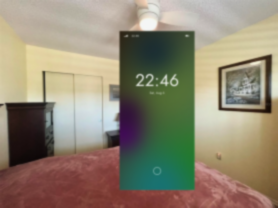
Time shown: **22:46**
